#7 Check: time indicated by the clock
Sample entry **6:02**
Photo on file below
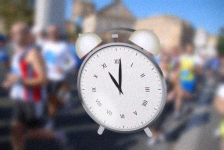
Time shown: **11:01**
